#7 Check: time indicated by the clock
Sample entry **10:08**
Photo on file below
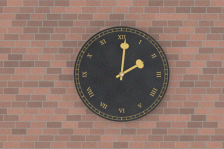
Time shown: **2:01**
